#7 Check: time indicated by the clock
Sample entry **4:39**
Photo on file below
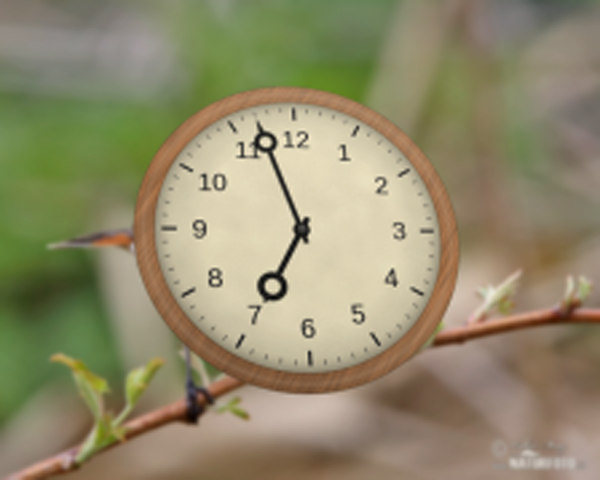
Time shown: **6:57**
